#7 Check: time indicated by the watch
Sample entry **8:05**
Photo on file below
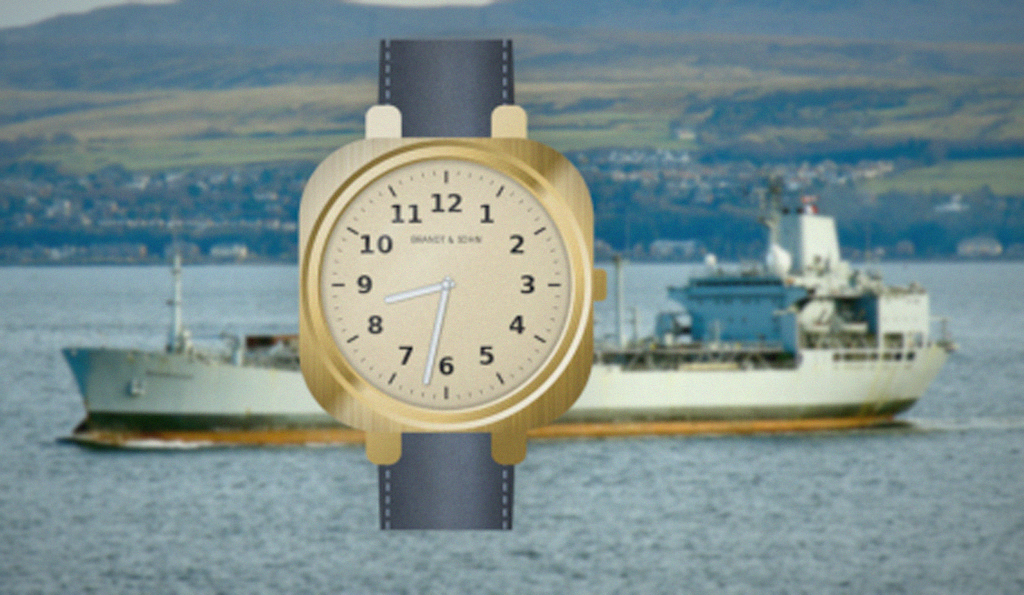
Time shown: **8:32**
